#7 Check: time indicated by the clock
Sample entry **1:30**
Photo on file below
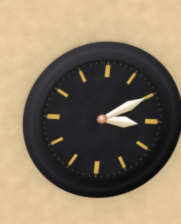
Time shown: **3:10**
